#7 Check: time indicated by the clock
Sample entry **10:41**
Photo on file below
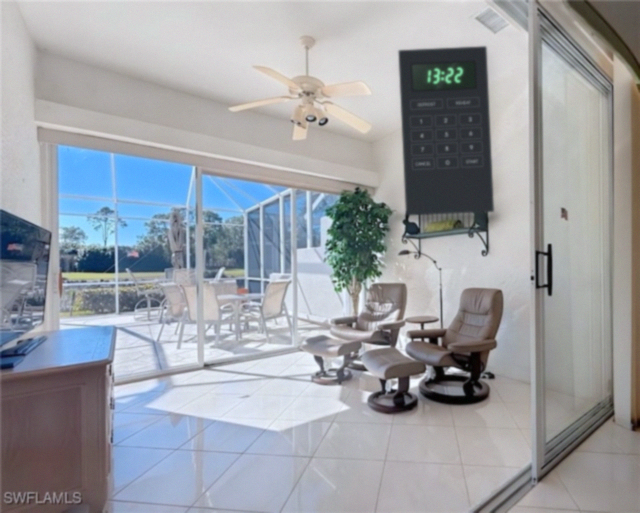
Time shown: **13:22**
